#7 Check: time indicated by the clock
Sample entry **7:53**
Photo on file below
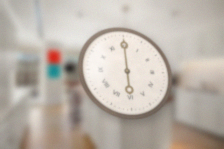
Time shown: **6:00**
